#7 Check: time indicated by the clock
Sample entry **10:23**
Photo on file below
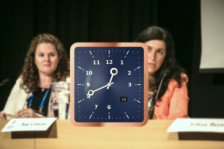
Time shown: **12:41**
